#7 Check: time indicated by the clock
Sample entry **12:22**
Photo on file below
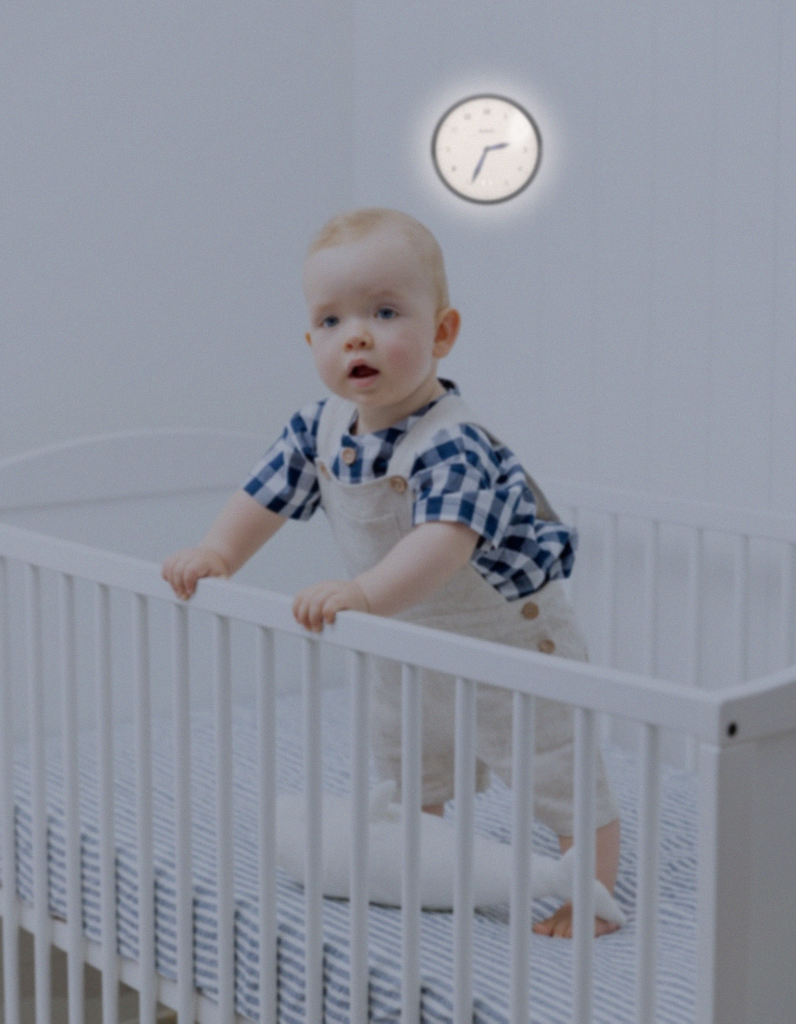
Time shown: **2:34**
